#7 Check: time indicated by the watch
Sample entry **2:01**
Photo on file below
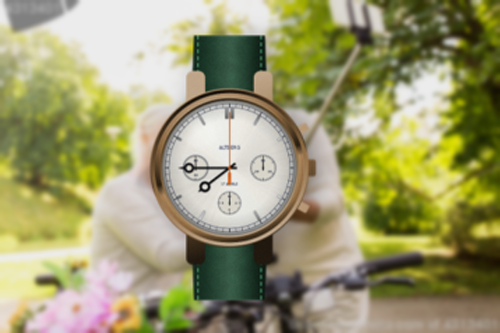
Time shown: **7:45**
